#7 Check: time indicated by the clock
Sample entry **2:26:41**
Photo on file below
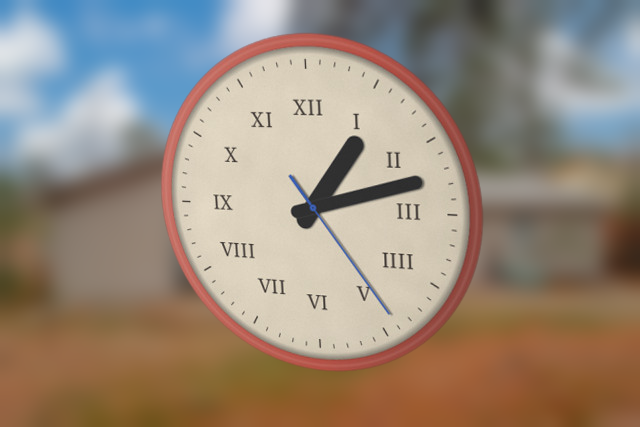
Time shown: **1:12:24**
